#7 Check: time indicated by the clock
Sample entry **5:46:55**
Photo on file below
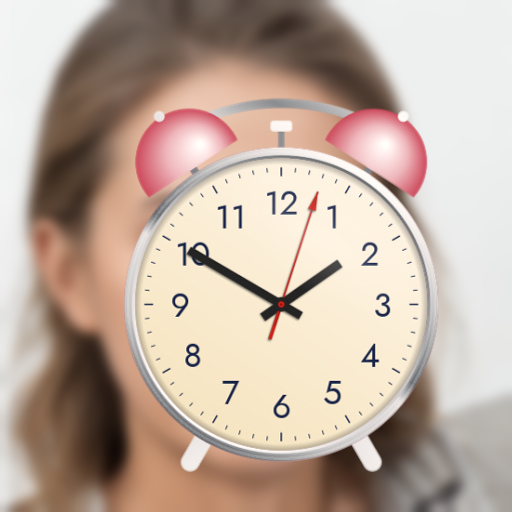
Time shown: **1:50:03**
